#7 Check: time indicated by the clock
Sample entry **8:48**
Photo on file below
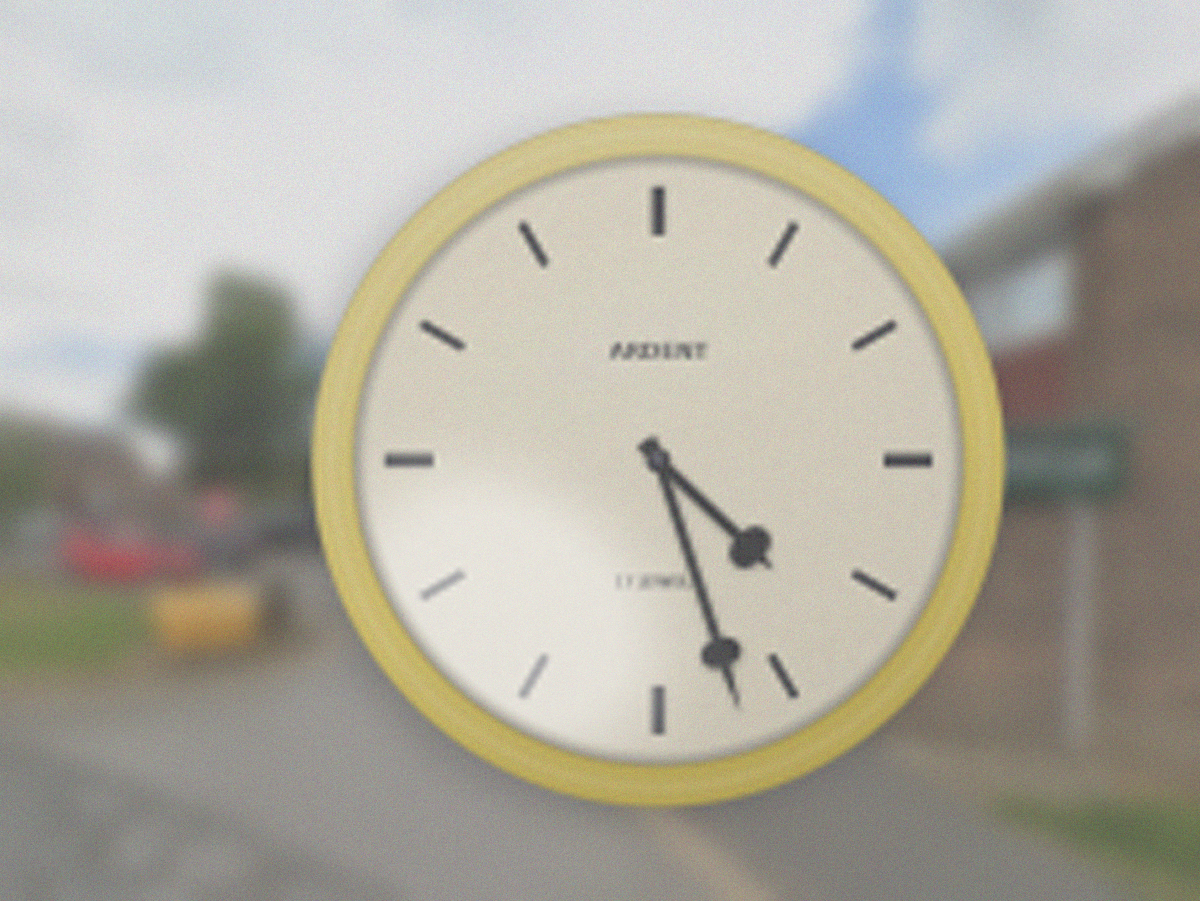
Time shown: **4:27**
